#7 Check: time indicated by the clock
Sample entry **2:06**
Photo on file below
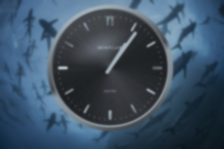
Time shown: **1:06**
